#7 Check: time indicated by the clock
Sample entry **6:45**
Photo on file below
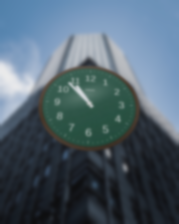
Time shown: **10:53**
